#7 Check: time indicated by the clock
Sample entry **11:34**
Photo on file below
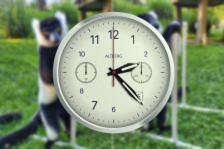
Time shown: **2:23**
